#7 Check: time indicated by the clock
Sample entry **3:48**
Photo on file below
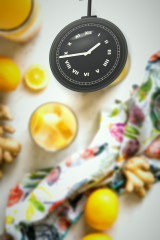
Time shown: **1:44**
